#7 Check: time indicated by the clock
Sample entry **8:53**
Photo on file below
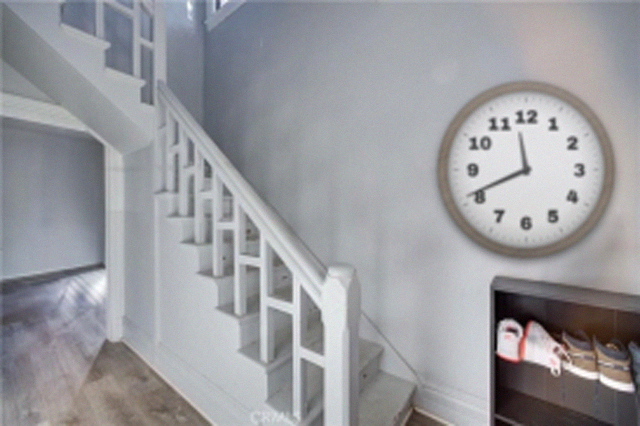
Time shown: **11:41**
